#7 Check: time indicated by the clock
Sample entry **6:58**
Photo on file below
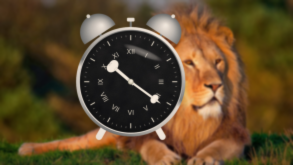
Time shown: **10:21**
